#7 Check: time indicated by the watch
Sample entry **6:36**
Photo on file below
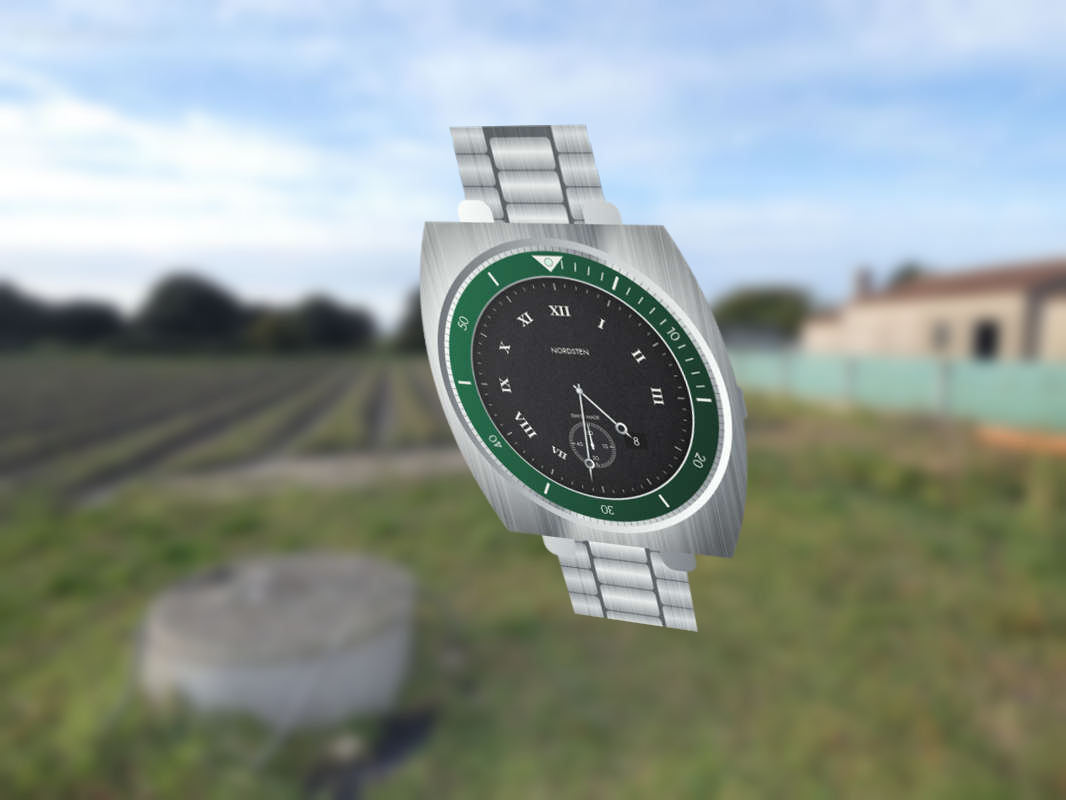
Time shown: **4:31**
